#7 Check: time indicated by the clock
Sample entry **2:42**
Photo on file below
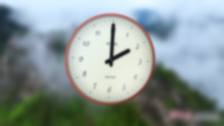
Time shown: **2:00**
